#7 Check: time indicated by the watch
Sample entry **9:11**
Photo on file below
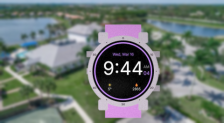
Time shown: **9:44**
